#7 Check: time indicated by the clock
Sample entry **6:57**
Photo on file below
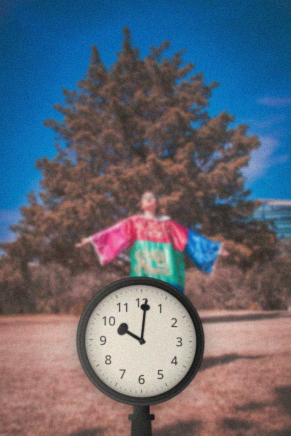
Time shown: **10:01**
